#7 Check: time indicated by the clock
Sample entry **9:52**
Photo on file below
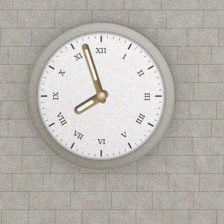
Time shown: **7:57**
